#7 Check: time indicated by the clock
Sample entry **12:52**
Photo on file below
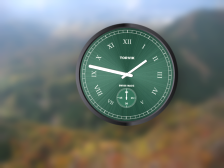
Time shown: **1:47**
